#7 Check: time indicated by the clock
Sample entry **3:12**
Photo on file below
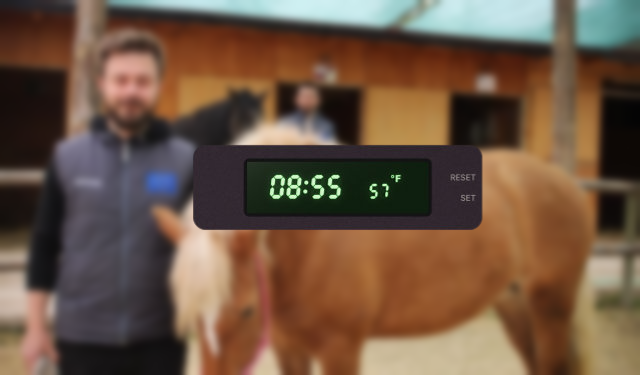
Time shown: **8:55**
